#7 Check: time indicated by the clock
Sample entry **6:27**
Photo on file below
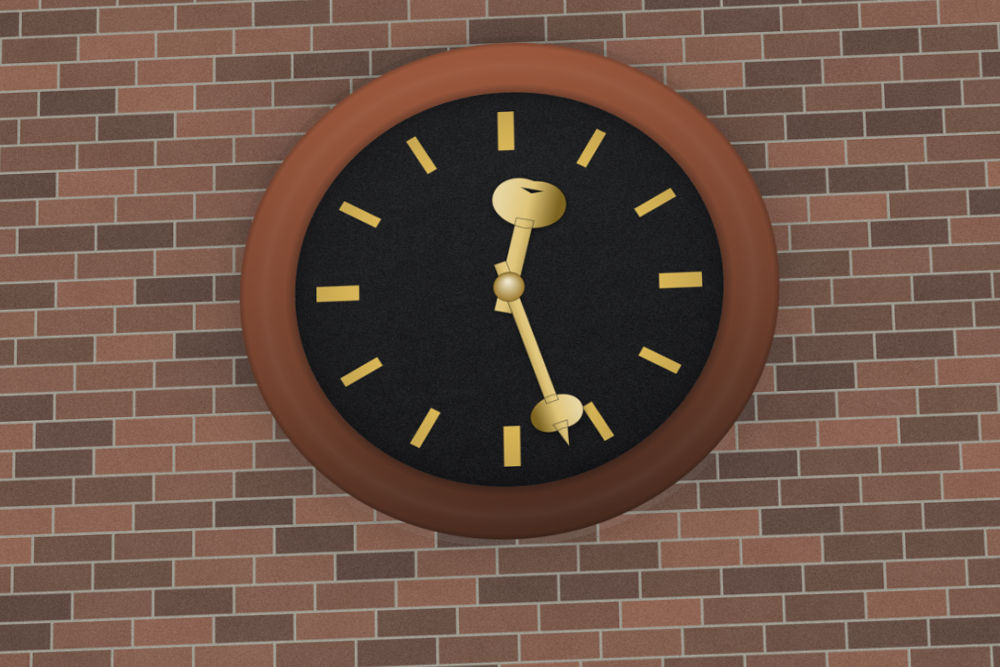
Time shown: **12:27**
